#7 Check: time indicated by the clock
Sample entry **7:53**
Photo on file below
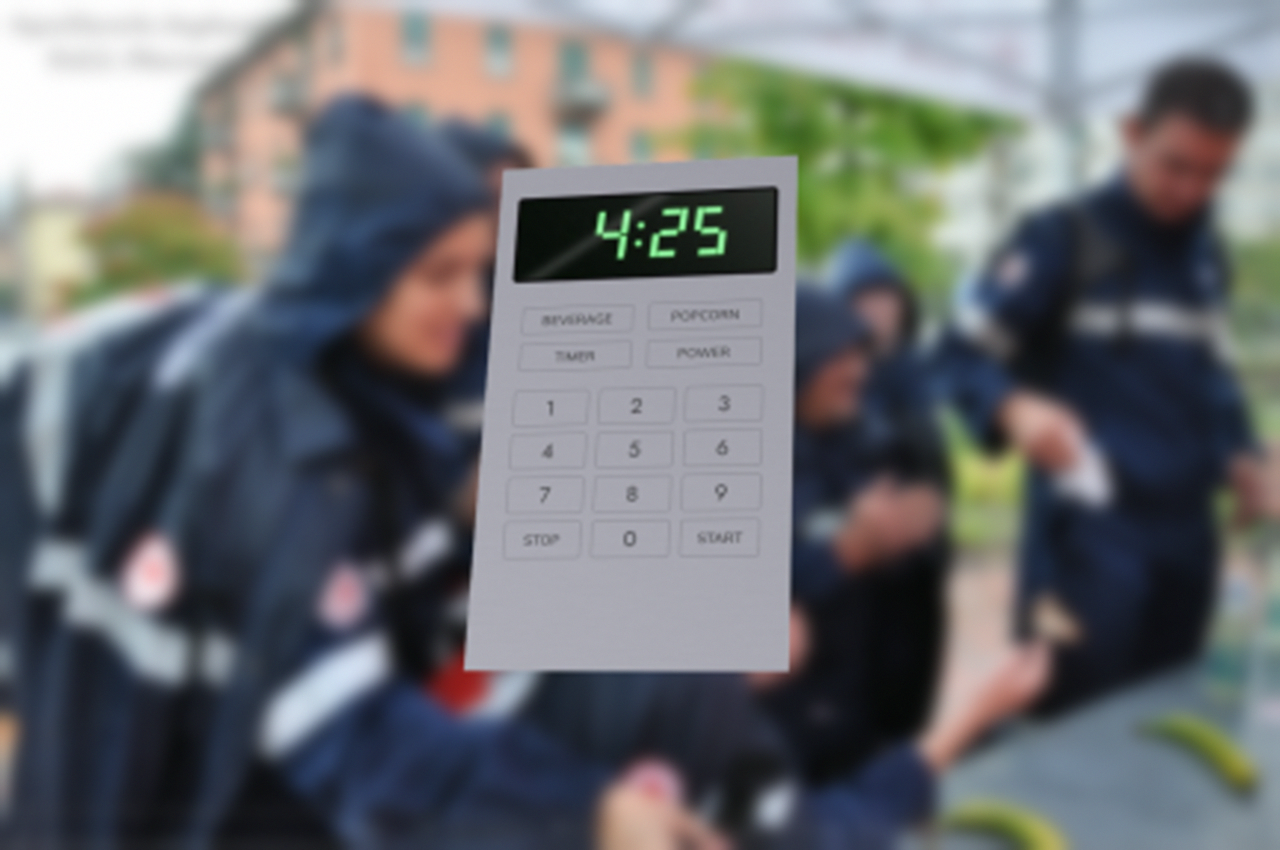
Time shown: **4:25**
